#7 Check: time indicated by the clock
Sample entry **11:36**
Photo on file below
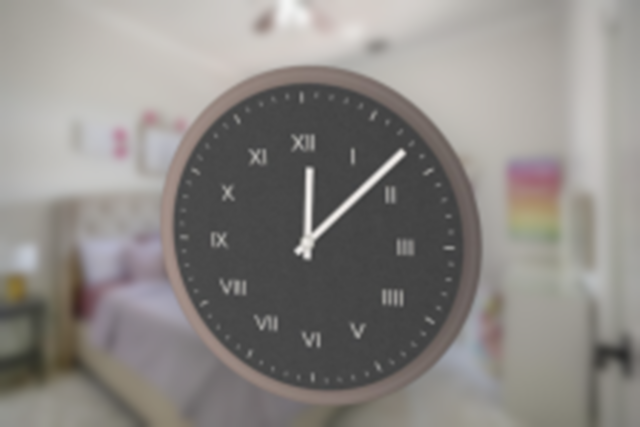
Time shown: **12:08**
